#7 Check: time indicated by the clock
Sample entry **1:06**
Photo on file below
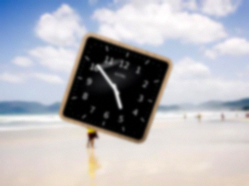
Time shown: **4:51**
